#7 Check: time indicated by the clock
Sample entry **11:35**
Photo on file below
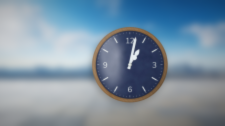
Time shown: **1:02**
